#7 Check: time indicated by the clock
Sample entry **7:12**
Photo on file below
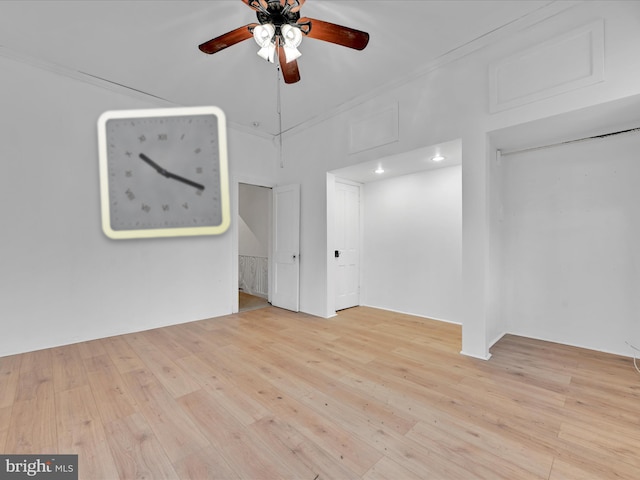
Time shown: **10:19**
